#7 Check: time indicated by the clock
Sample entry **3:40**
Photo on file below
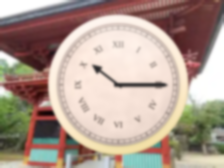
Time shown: **10:15**
